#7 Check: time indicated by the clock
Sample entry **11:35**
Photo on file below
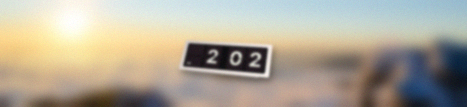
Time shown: **2:02**
